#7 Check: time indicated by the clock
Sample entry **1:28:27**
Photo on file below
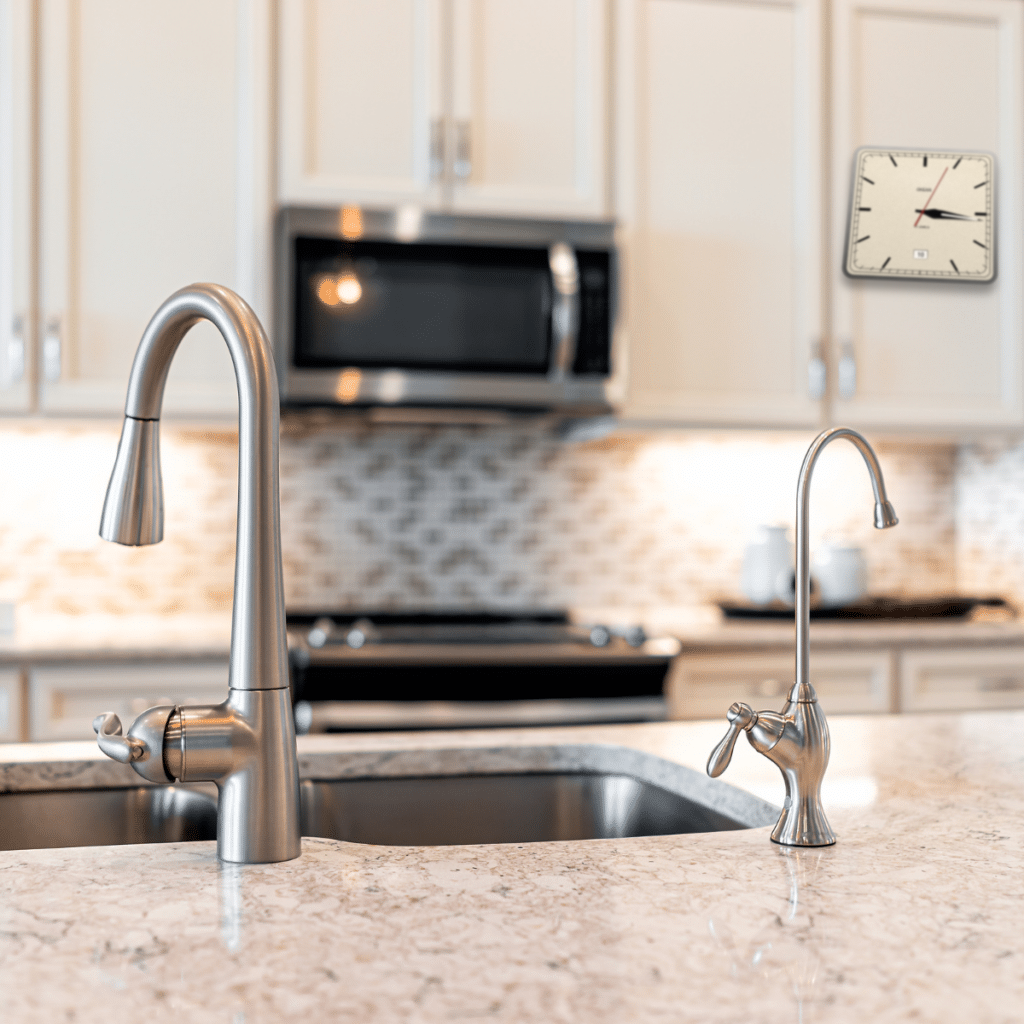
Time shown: **3:16:04**
